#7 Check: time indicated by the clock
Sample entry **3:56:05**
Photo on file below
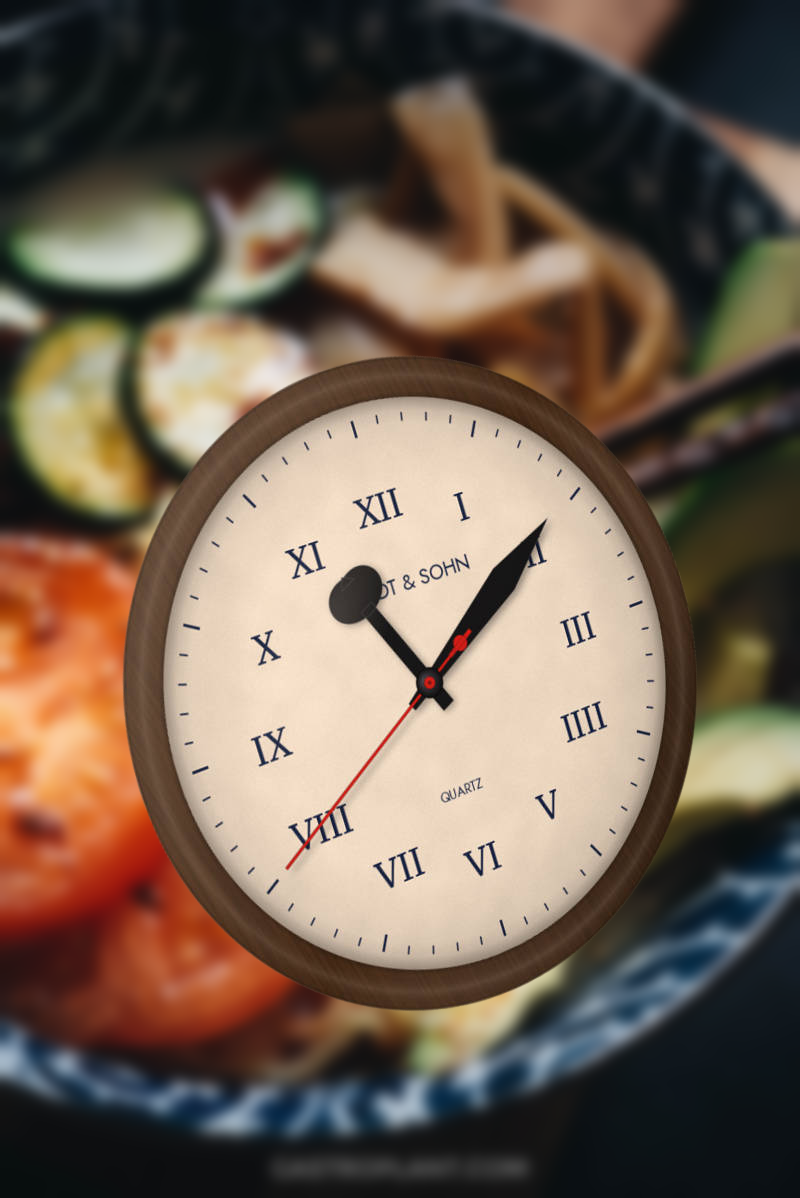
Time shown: **11:09:40**
